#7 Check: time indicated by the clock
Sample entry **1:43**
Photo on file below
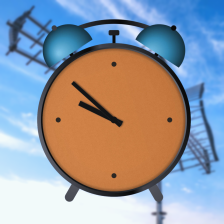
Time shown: **9:52**
